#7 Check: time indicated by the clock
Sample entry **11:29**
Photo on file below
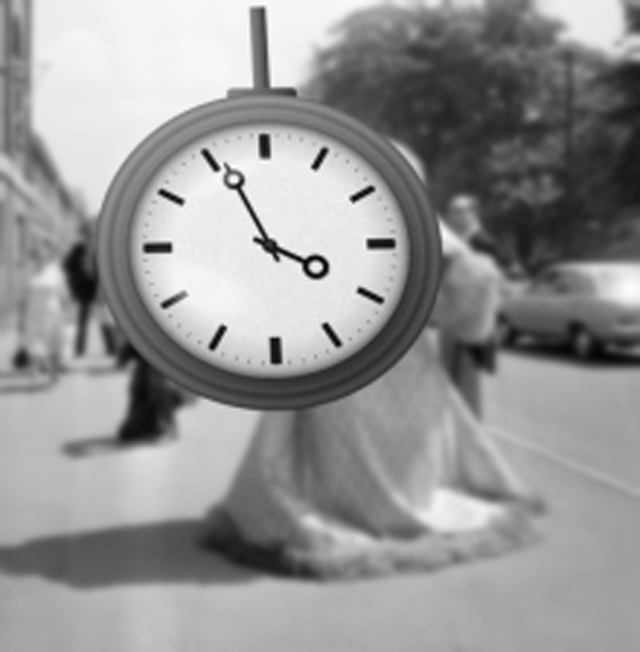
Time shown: **3:56**
